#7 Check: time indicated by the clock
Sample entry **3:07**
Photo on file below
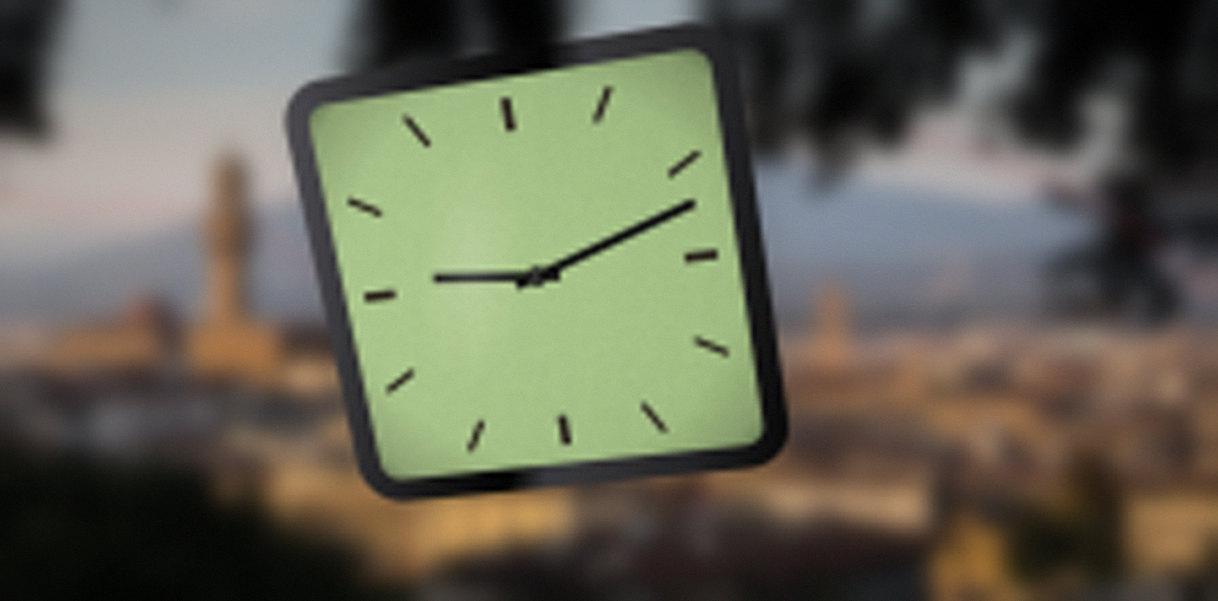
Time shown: **9:12**
